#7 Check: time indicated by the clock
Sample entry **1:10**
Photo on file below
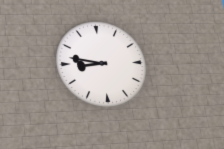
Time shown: **8:47**
